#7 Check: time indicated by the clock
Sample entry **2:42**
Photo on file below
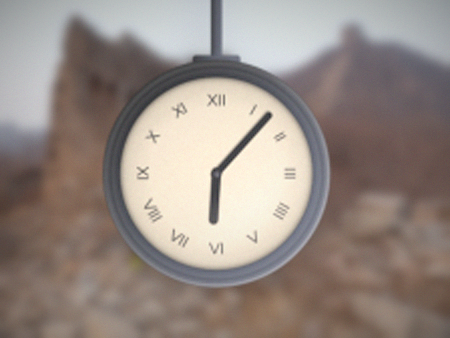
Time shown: **6:07**
